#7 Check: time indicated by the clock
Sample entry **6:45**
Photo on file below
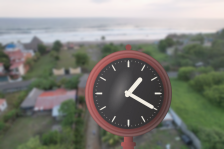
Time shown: **1:20**
